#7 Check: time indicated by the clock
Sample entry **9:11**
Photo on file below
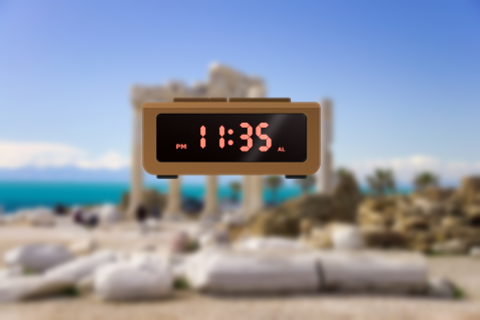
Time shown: **11:35**
